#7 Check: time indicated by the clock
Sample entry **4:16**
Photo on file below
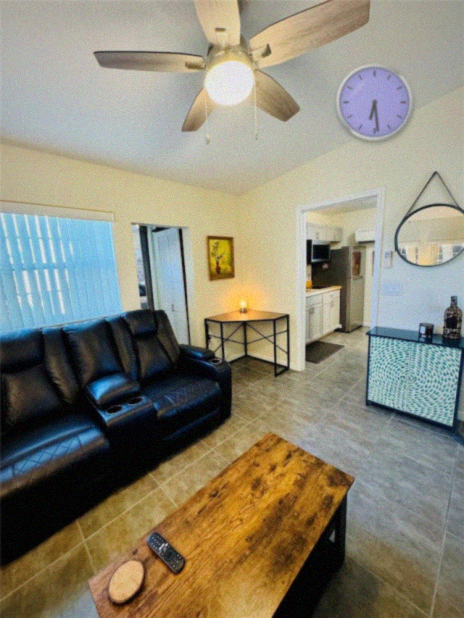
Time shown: **6:29**
